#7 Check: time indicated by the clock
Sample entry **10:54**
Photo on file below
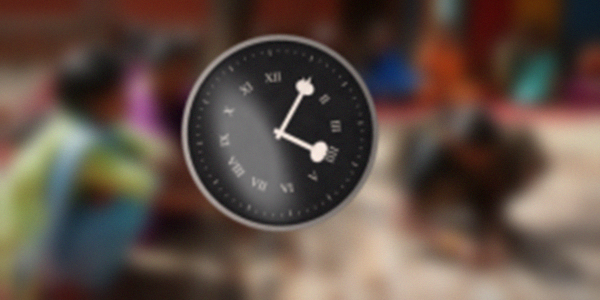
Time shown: **4:06**
